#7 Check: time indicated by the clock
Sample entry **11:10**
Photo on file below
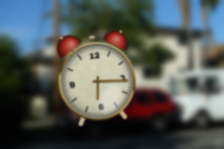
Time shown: **6:16**
